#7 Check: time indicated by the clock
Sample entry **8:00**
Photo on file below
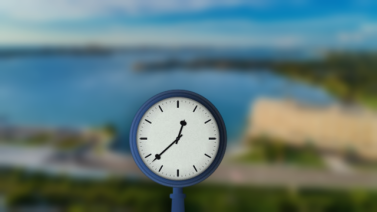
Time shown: **12:38**
